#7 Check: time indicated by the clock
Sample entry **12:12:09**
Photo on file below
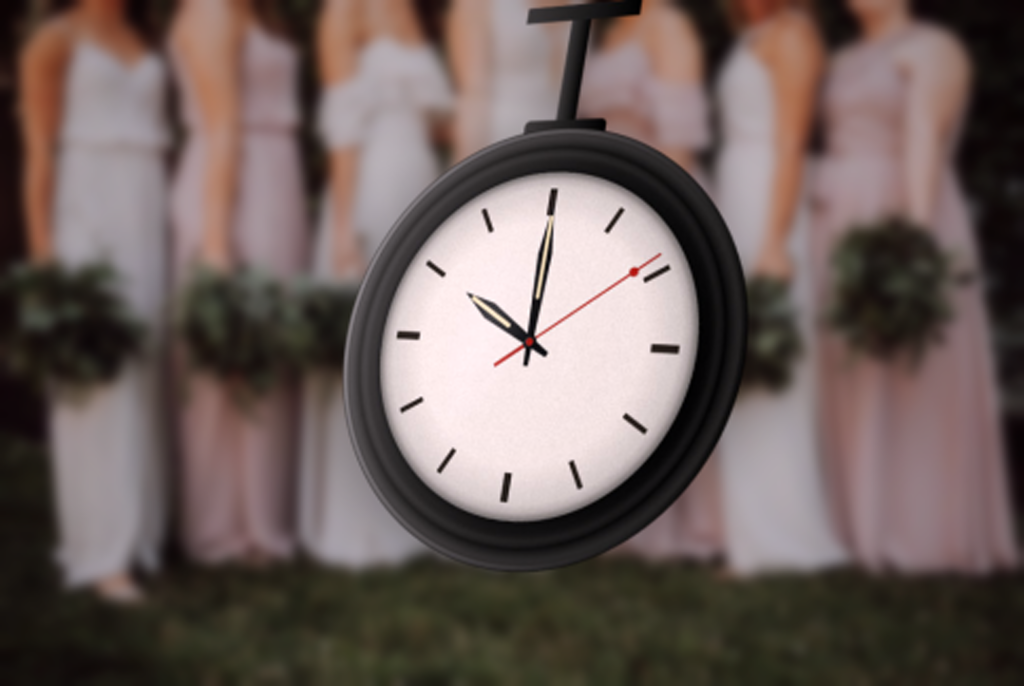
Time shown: **10:00:09**
